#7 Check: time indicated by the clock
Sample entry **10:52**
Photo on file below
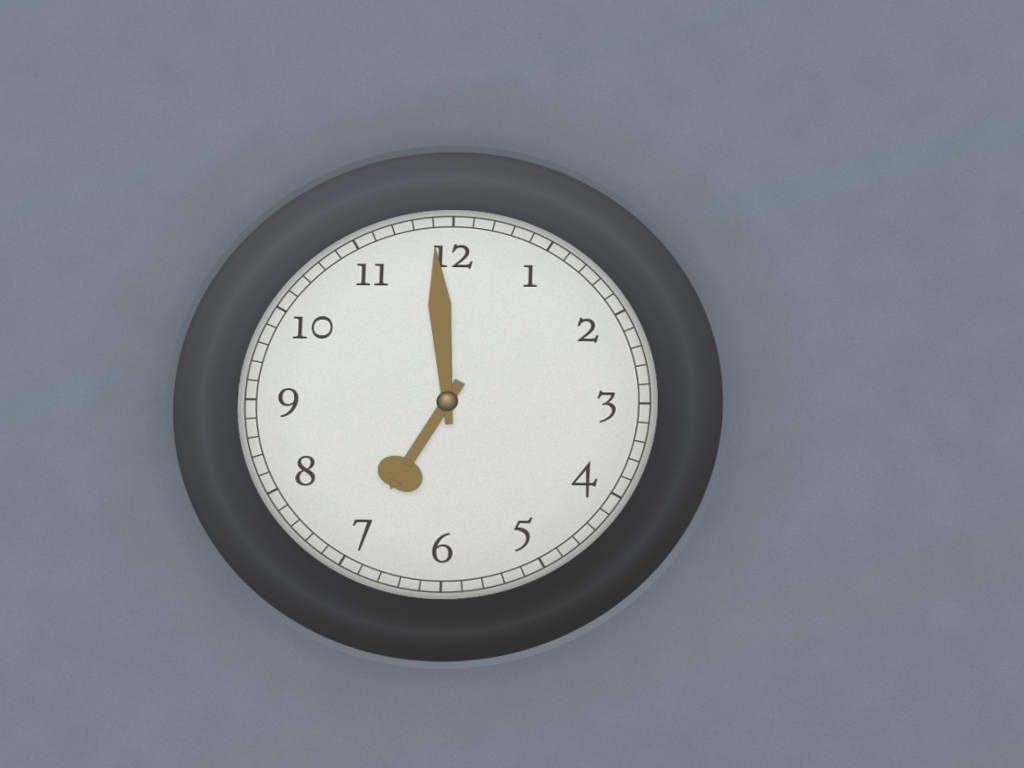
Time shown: **6:59**
